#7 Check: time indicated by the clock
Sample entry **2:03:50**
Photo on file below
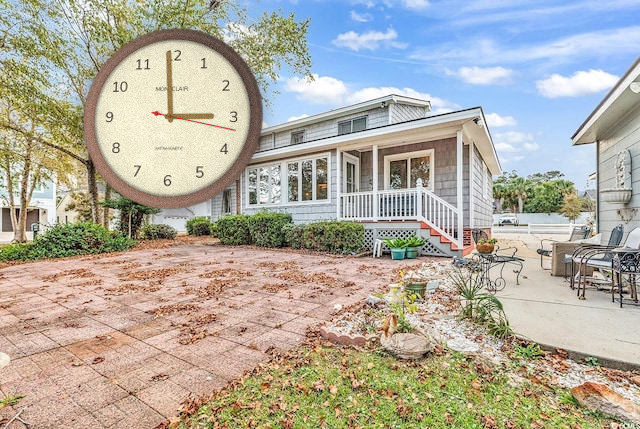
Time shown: **2:59:17**
